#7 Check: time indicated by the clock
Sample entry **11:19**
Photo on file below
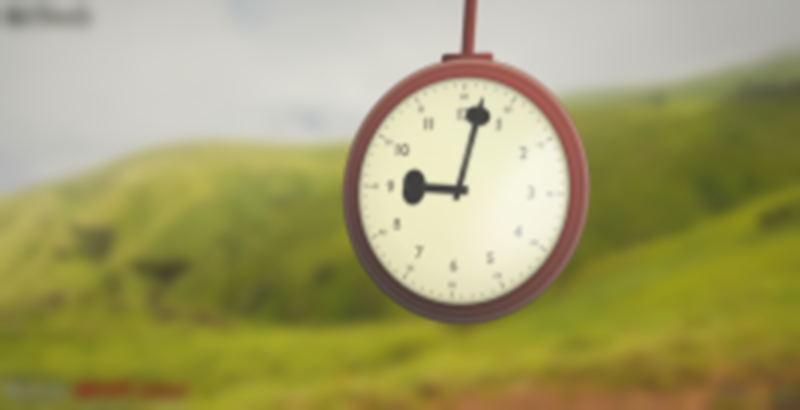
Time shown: **9:02**
